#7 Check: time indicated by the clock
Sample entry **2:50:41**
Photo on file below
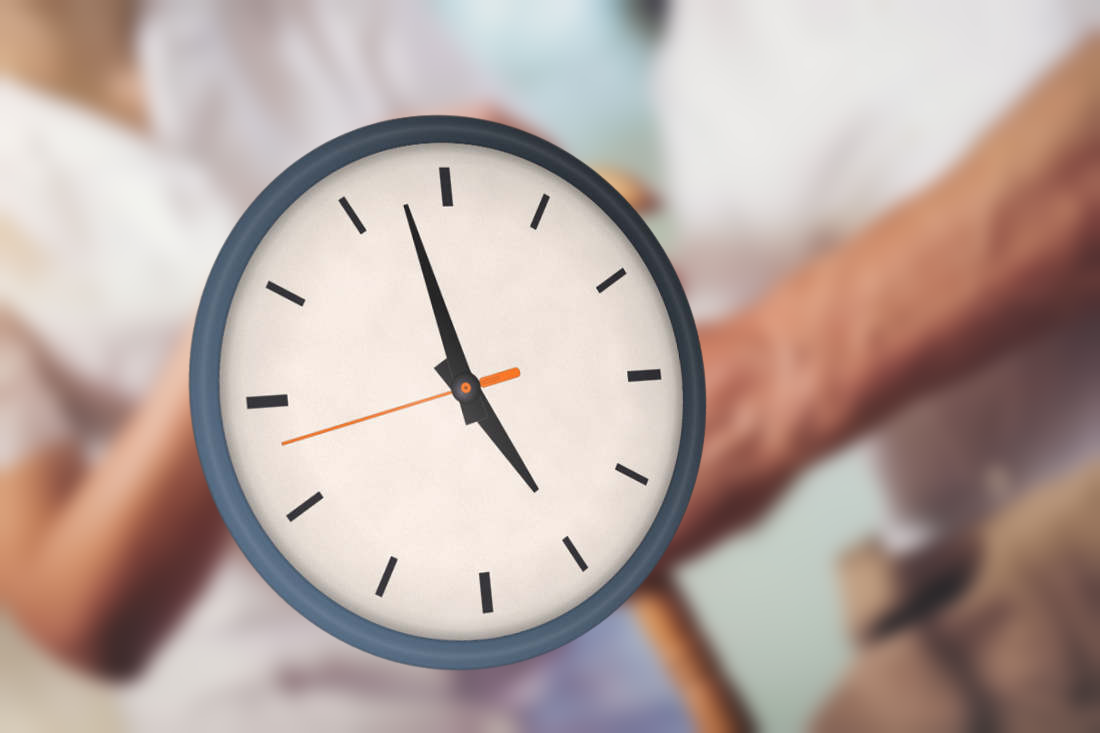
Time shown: **4:57:43**
